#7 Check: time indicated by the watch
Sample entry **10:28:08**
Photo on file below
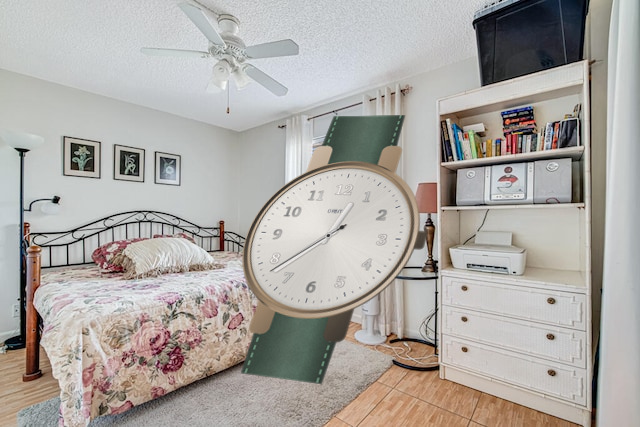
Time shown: **12:37:38**
